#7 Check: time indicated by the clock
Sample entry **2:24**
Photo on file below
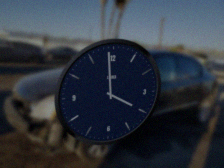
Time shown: **3:59**
